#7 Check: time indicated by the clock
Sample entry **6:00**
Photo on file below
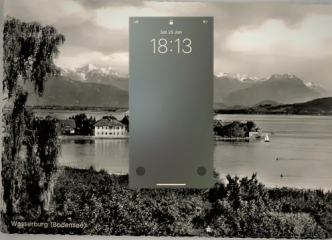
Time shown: **18:13**
